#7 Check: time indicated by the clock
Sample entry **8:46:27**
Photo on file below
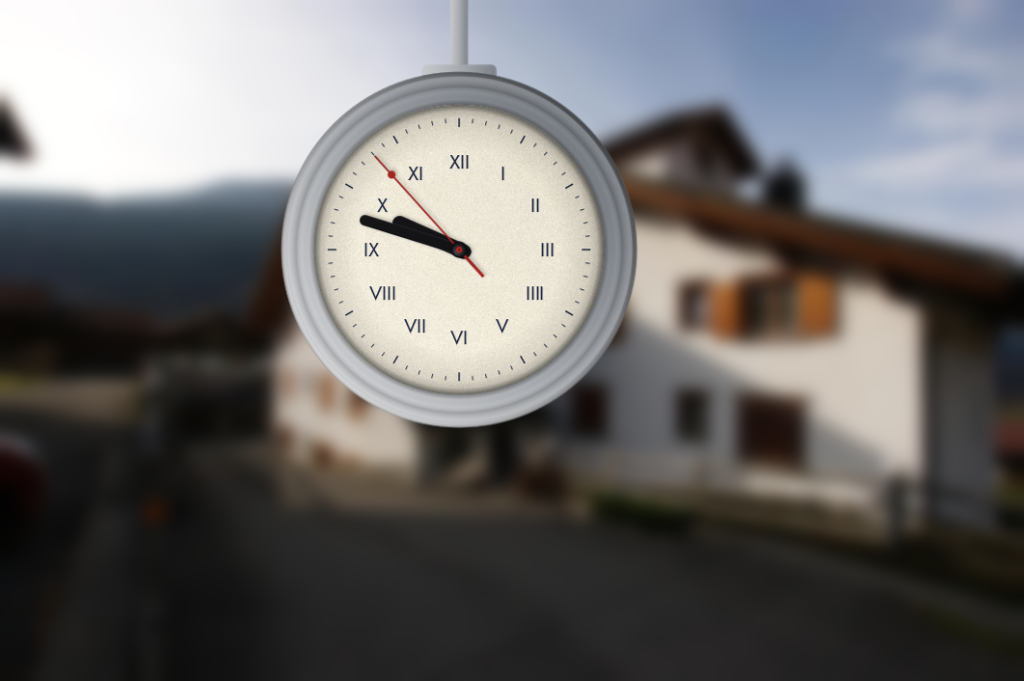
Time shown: **9:47:53**
